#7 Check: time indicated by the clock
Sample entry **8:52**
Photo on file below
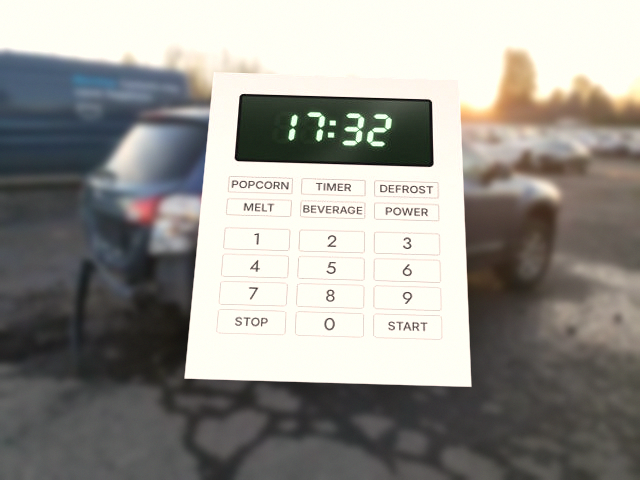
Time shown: **17:32**
